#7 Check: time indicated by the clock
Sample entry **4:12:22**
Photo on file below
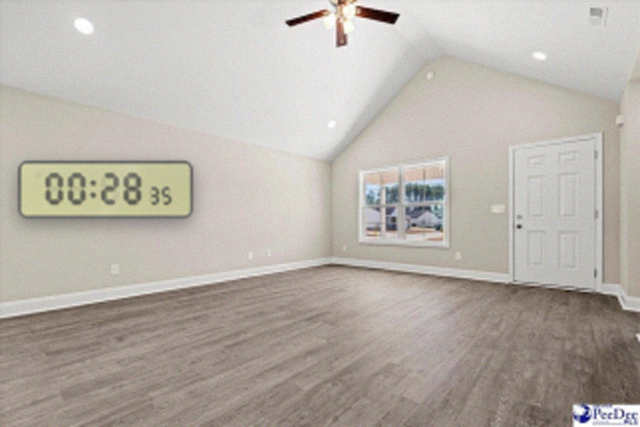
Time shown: **0:28:35**
